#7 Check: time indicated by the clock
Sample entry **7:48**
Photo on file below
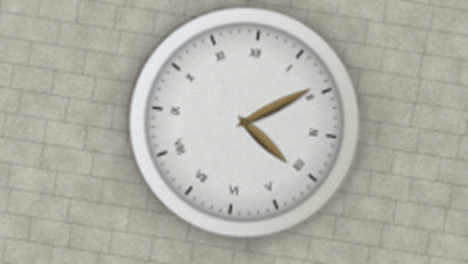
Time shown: **4:09**
